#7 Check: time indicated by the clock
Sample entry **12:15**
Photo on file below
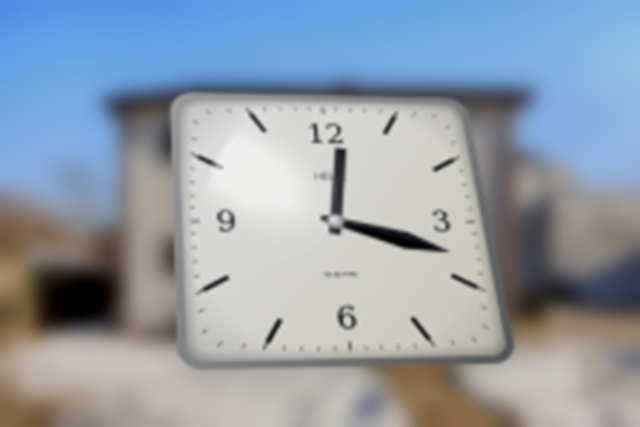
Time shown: **12:18**
